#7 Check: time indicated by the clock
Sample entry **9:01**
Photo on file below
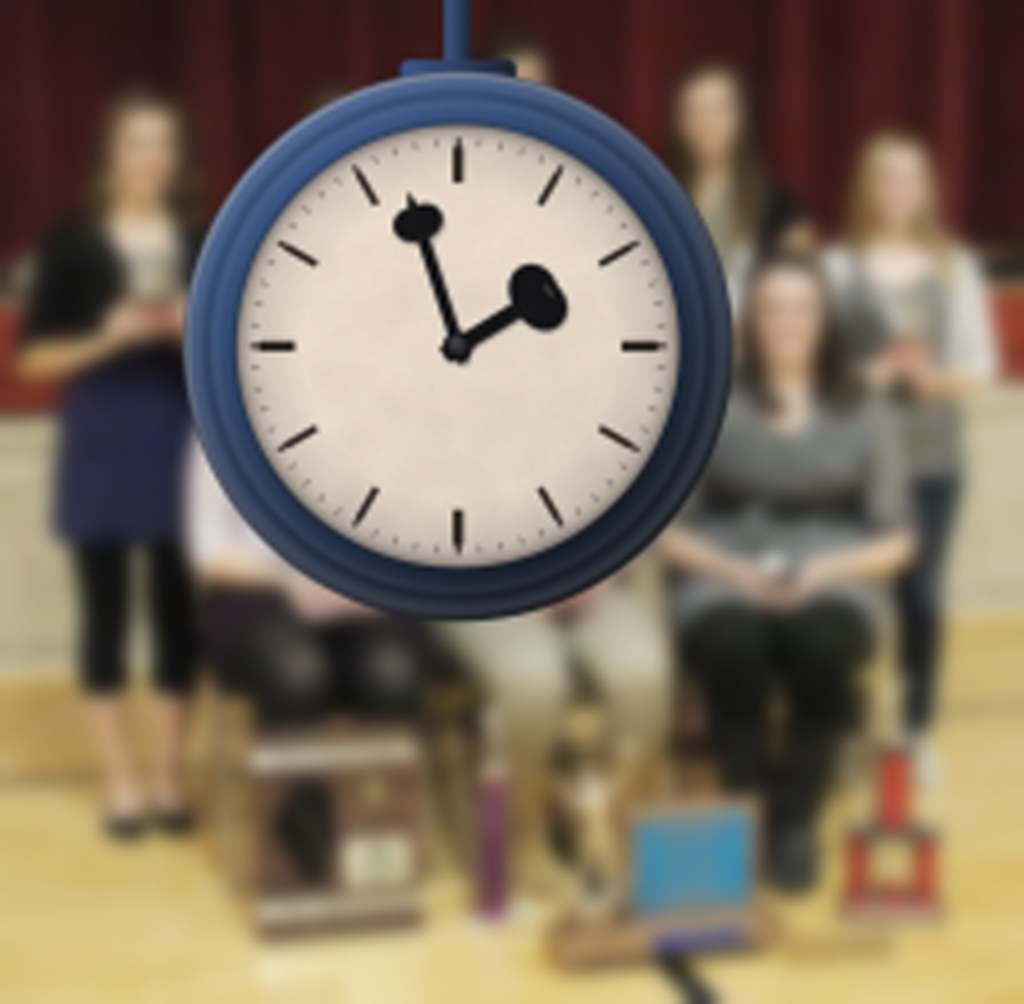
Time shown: **1:57**
